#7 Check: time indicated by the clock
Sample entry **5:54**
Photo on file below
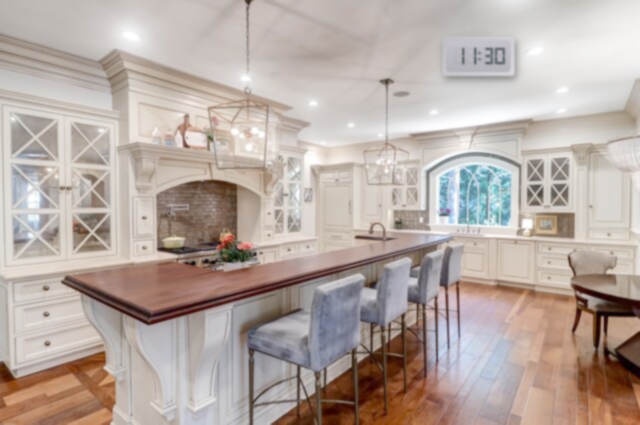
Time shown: **11:30**
